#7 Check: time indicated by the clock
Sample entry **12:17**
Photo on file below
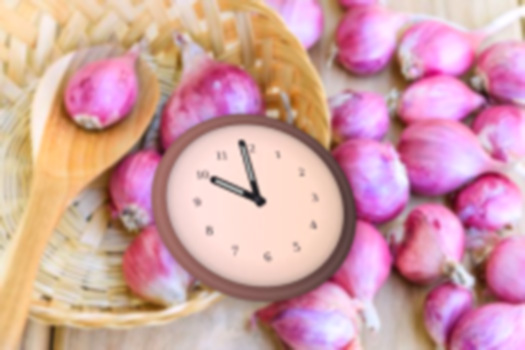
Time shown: **9:59**
